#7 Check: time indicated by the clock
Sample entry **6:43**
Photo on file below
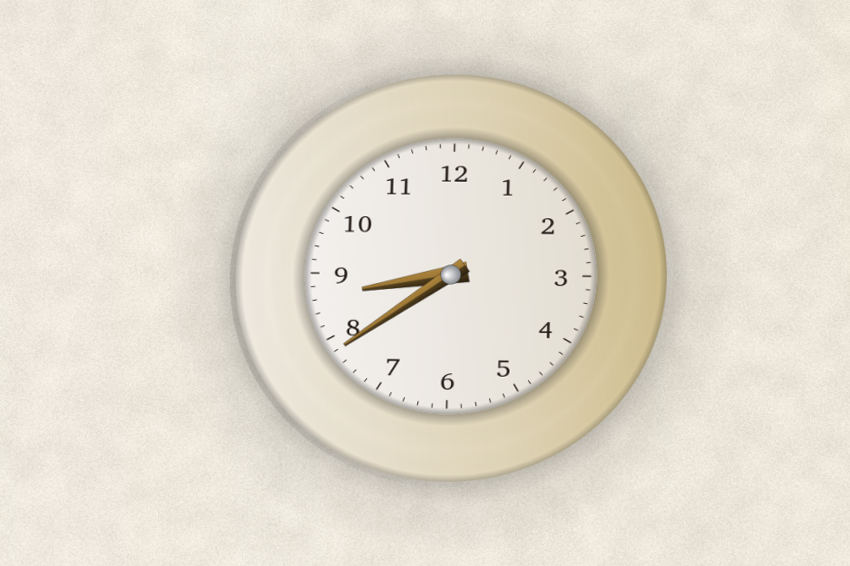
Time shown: **8:39**
